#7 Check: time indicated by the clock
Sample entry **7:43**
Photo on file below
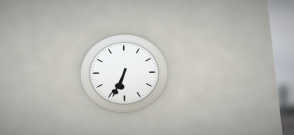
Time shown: **6:34**
